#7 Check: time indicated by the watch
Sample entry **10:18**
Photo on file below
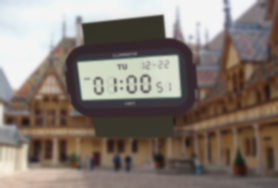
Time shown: **1:00**
